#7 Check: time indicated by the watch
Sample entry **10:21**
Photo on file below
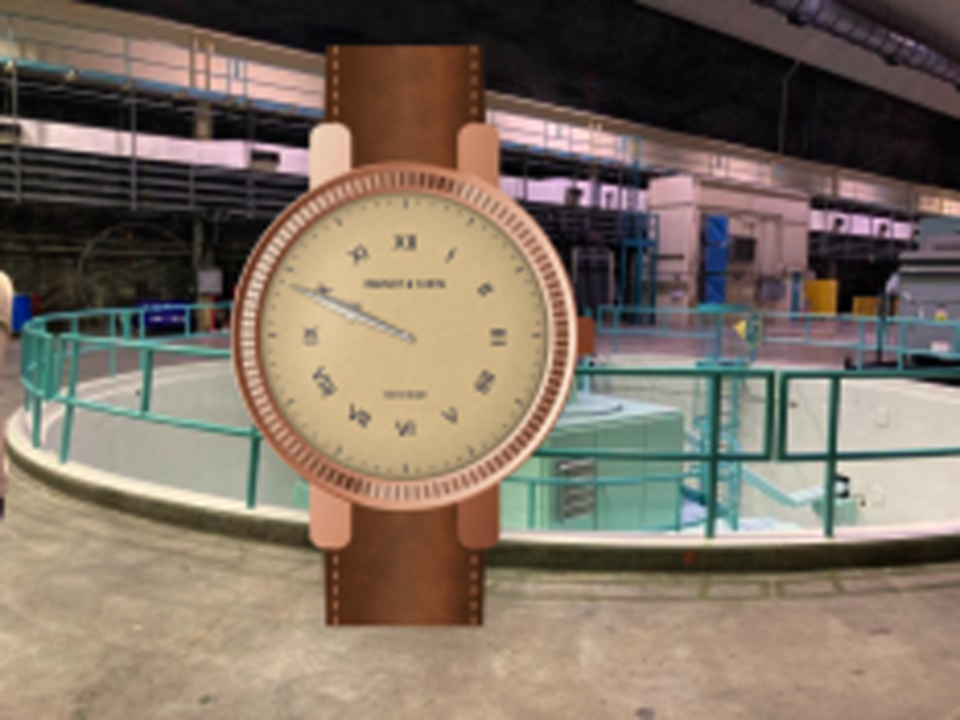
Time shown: **9:49**
